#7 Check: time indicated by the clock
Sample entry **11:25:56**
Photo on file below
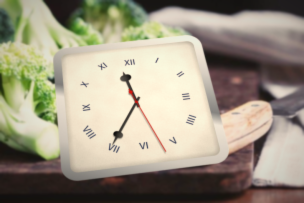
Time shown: **11:35:27**
